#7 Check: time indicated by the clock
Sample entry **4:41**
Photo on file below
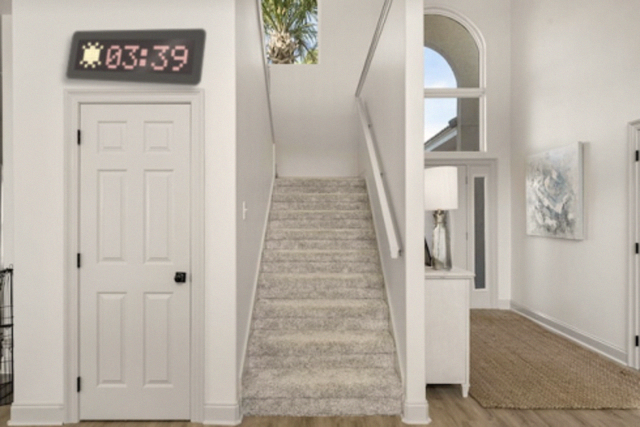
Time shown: **3:39**
